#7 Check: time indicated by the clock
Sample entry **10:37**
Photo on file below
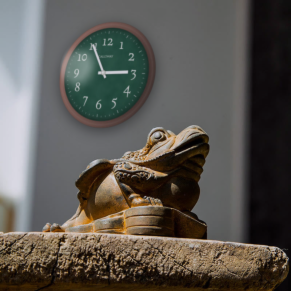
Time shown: **2:55**
